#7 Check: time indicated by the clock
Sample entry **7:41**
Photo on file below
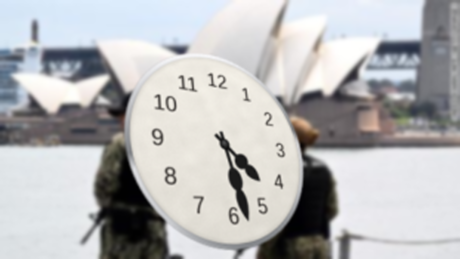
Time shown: **4:28**
